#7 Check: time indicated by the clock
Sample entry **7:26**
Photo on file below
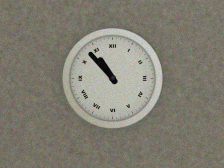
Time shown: **10:53**
